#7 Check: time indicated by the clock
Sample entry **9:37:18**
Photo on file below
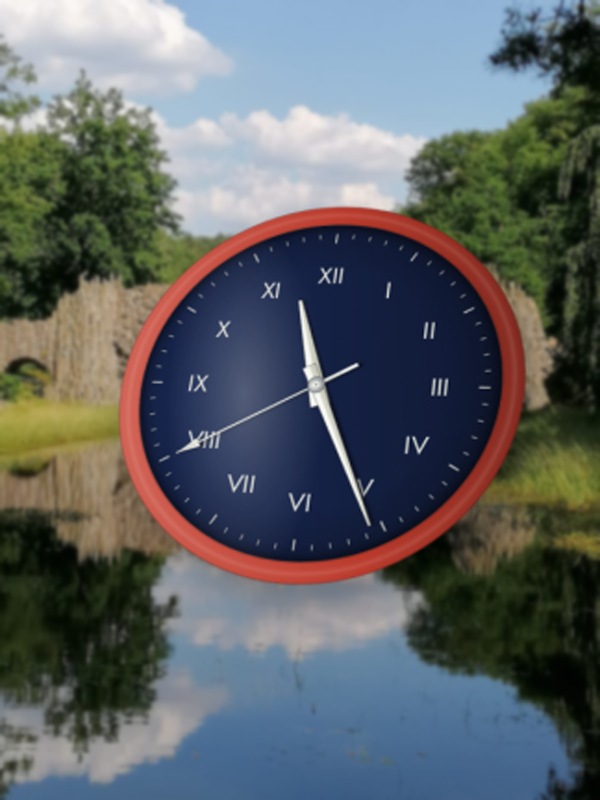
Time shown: **11:25:40**
